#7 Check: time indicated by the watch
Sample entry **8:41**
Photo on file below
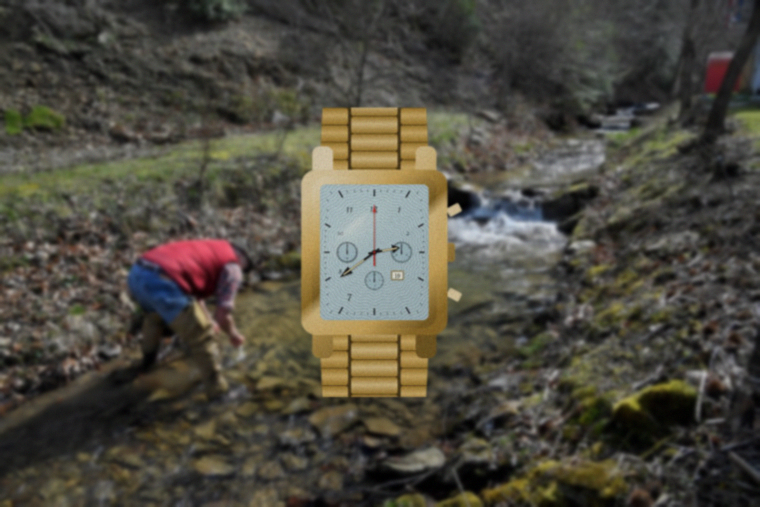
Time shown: **2:39**
